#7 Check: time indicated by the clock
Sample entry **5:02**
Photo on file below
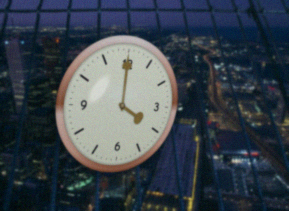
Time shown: **4:00**
